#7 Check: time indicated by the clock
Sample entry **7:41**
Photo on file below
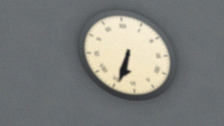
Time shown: **6:34**
